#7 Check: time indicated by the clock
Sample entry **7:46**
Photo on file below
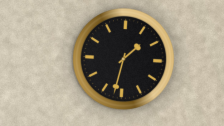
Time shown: **1:32**
